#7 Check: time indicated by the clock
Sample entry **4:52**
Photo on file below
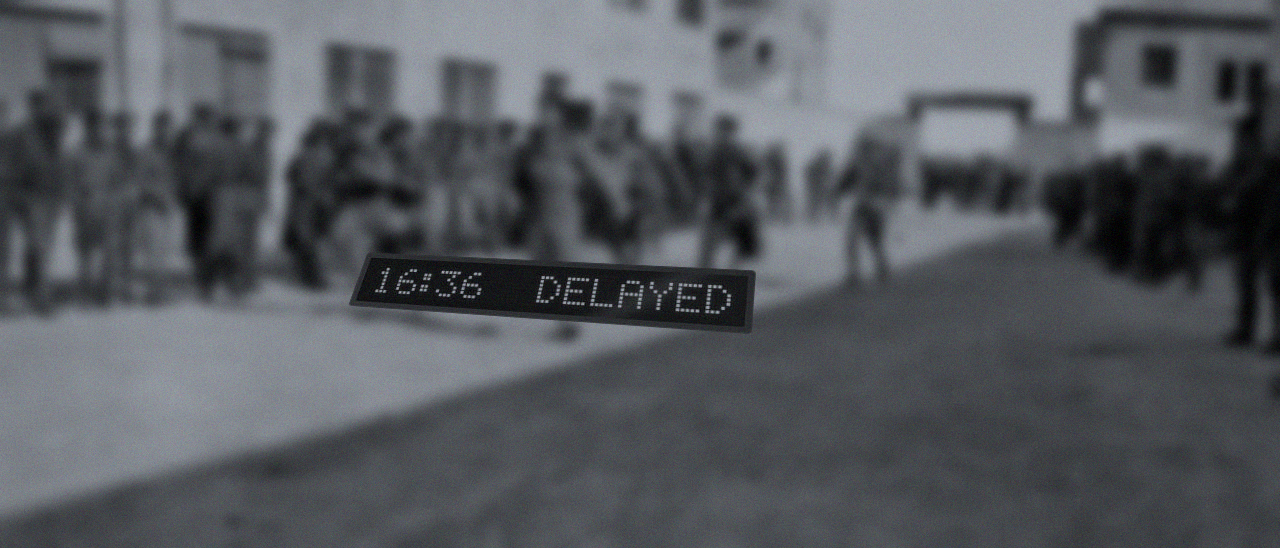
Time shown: **16:36**
